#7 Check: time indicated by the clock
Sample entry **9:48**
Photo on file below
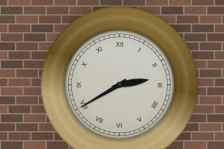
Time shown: **2:40**
